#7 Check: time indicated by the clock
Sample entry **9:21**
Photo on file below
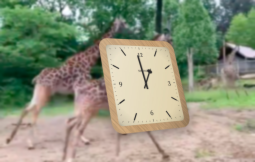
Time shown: **12:59**
